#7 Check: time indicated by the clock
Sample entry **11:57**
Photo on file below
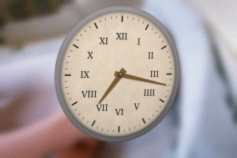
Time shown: **7:17**
